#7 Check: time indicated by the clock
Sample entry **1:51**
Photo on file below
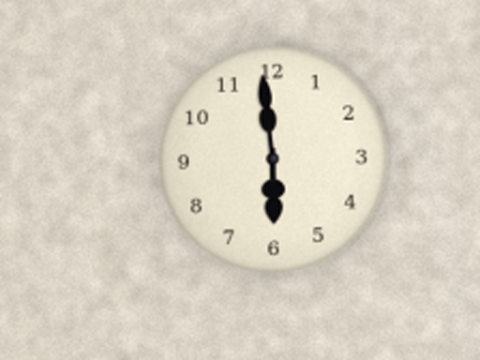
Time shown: **5:59**
